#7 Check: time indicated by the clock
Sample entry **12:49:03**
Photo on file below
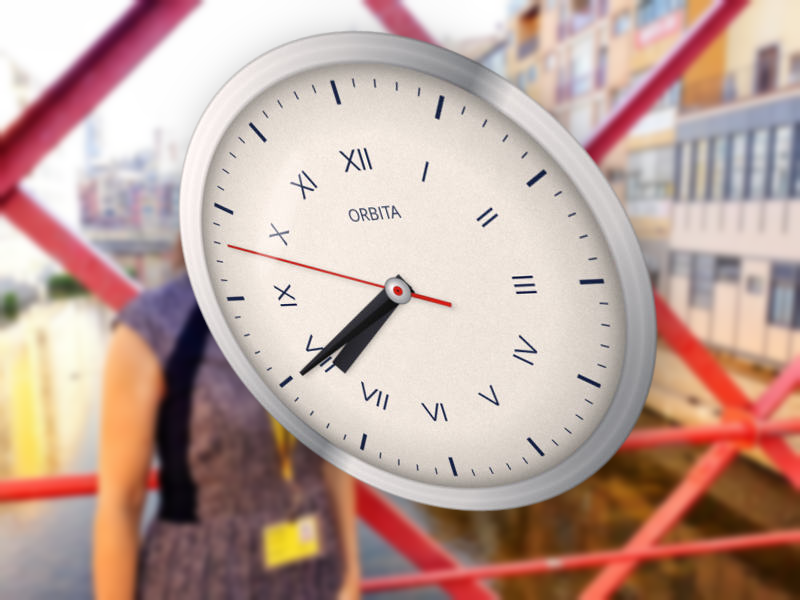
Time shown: **7:39:48**
